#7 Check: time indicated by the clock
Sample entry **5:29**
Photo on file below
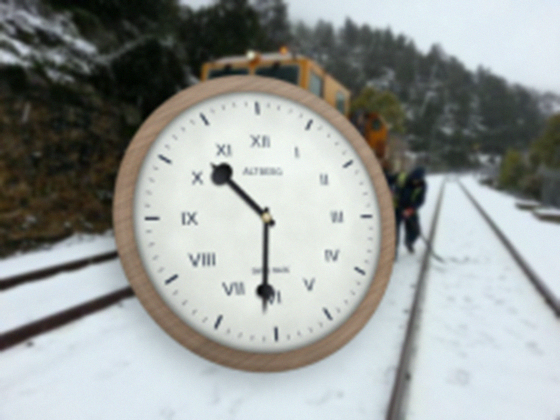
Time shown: **10:31**
